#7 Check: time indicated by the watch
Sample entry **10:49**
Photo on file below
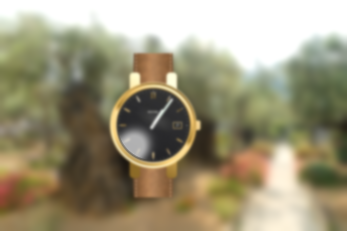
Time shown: **1:06**
